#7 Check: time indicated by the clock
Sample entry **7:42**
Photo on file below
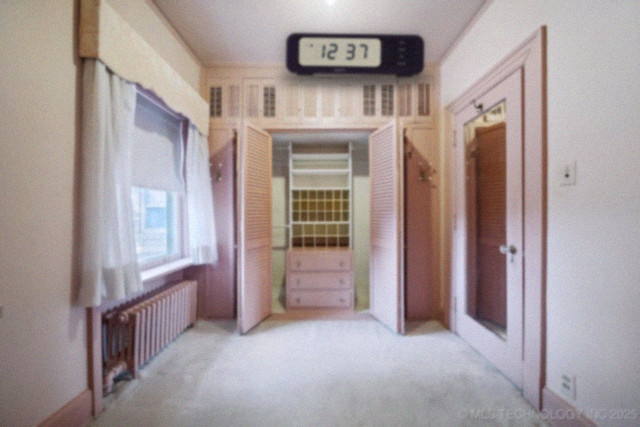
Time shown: **12:37**
